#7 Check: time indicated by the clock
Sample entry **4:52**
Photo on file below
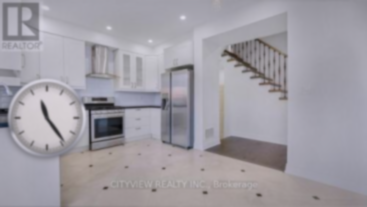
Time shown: **11:24**
